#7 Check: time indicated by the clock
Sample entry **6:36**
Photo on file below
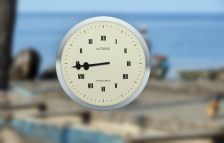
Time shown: **8:44**
